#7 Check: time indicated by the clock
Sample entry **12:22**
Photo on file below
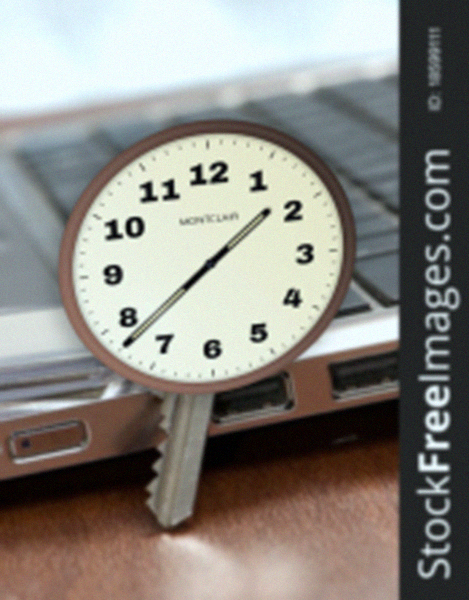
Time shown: **1:38**
